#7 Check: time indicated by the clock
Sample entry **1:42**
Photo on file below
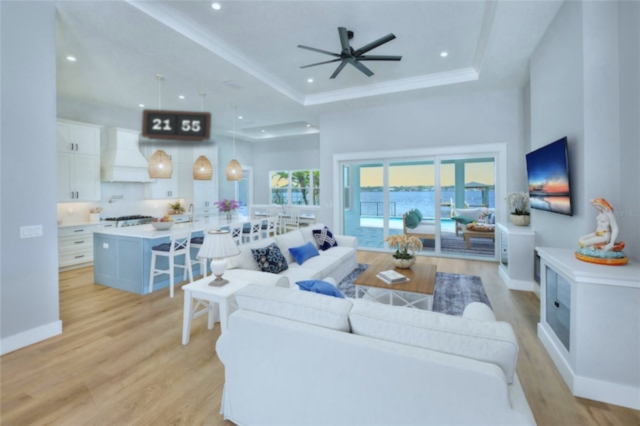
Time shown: **21:55**
